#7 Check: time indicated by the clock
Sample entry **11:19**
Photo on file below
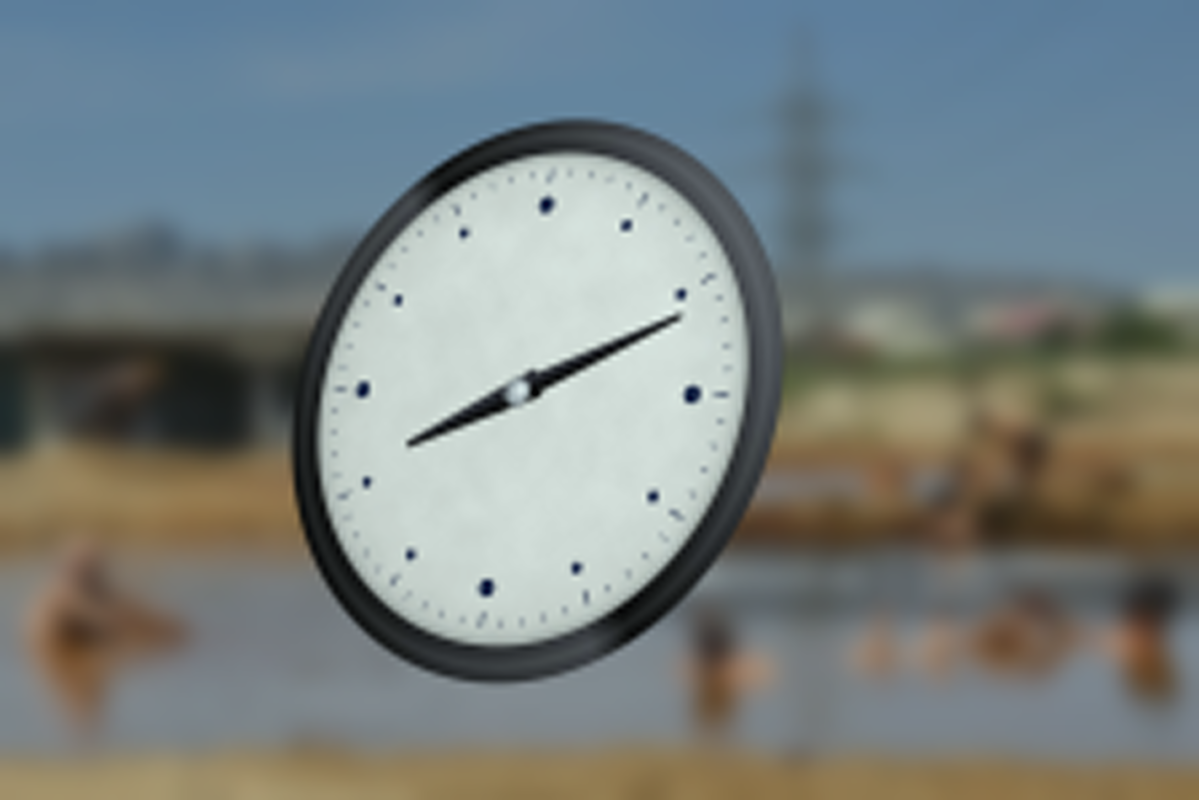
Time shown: **8:11**
